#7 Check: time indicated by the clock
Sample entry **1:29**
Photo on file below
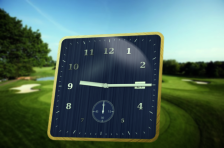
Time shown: **9:15**
